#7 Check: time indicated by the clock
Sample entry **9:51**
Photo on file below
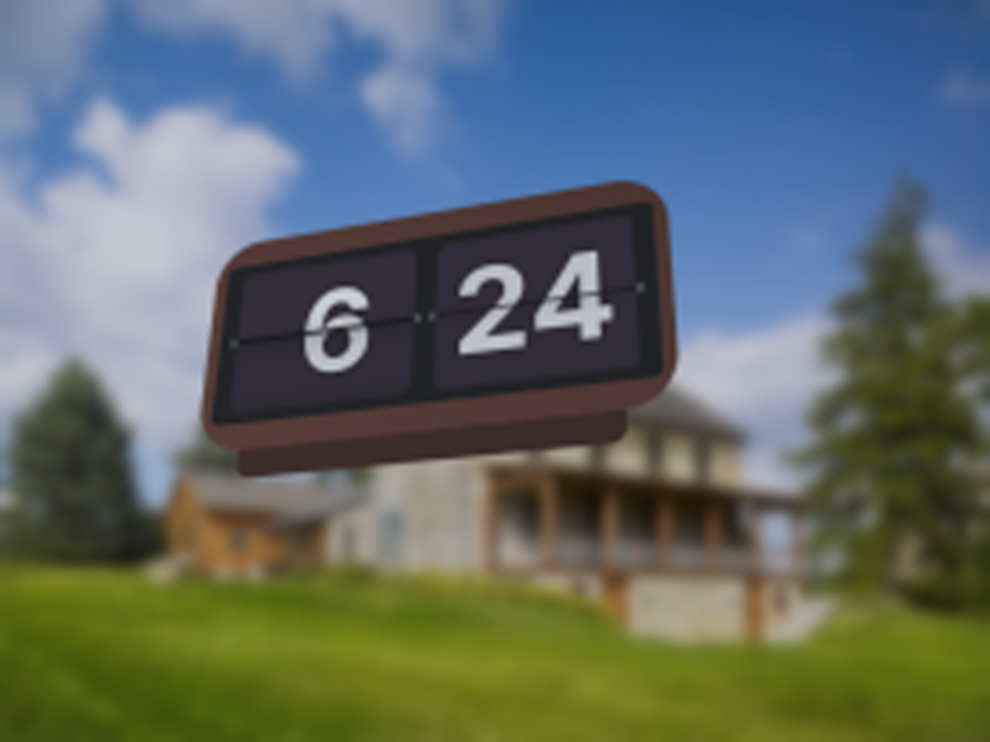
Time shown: **6:24**
